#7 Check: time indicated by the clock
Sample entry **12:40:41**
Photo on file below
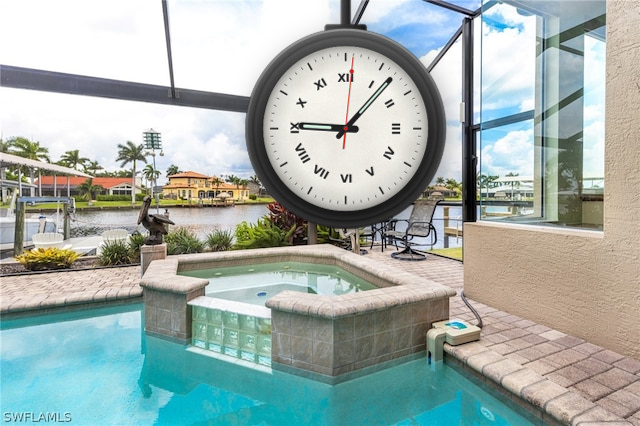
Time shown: **9:07:01**
